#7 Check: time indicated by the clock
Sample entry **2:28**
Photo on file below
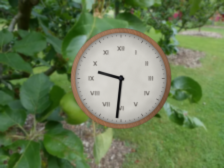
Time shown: **9:31**
